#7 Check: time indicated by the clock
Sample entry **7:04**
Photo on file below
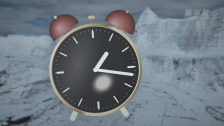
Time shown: **1:17**
